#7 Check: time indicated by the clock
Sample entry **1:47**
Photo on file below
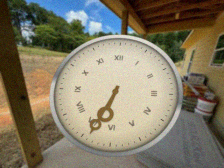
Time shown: **6:34**
